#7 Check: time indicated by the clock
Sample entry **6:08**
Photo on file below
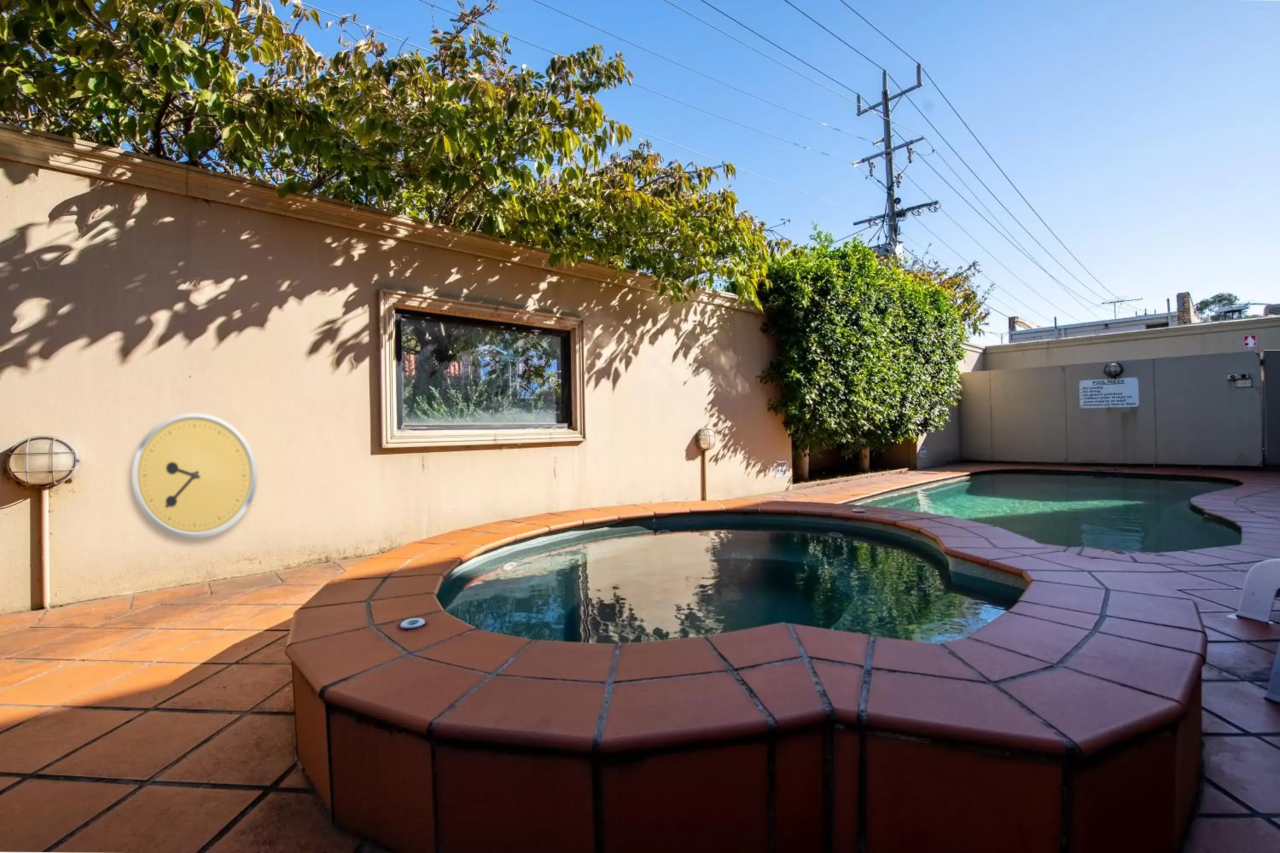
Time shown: **9:37**
